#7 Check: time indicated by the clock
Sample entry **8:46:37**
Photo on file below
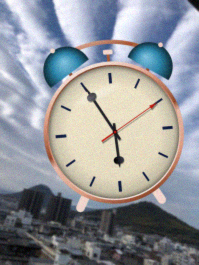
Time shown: **5:55:10**
